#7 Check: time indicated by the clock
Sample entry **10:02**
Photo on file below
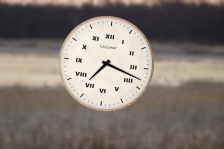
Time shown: **7:18**
